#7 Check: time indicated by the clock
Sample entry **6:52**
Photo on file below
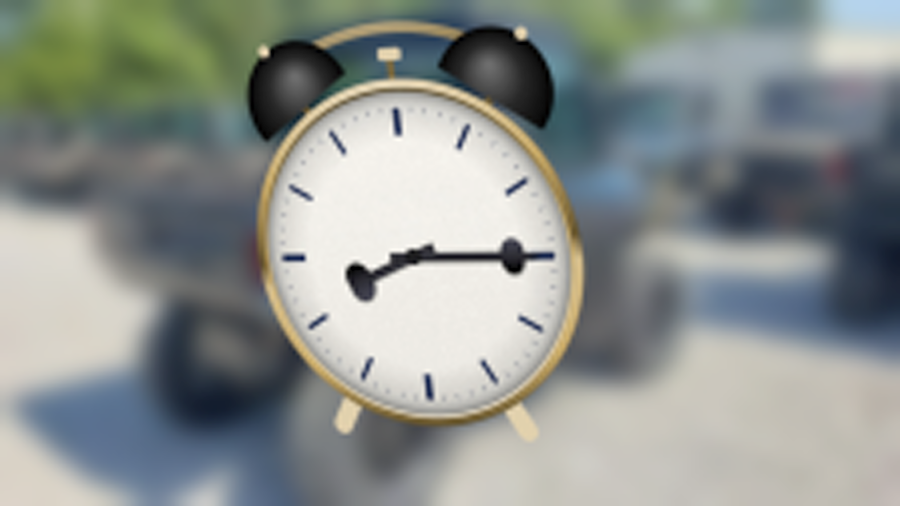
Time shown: **8:15**
